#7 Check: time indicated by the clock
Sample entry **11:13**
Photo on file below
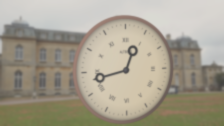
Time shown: **12:43**
